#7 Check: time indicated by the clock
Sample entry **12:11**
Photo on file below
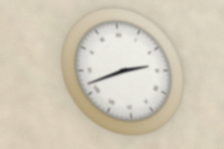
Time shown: **2:42**
